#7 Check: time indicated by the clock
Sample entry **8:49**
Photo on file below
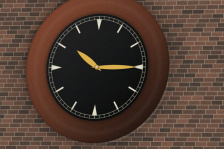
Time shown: **10:15**
